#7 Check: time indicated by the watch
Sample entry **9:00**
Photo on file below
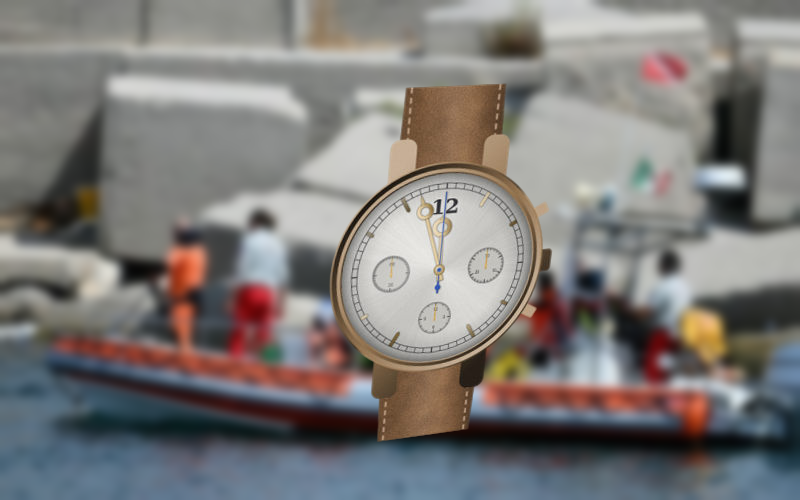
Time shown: **11:57**
